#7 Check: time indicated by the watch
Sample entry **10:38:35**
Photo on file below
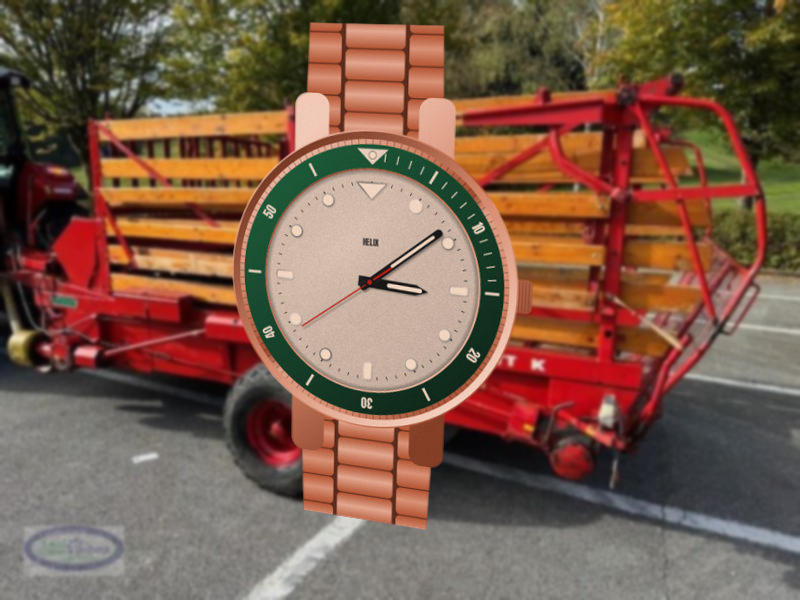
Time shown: **3:08:39**
